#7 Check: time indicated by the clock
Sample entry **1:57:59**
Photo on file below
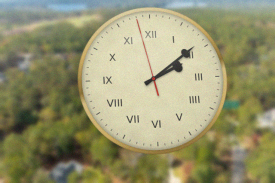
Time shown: **2:08:58**
